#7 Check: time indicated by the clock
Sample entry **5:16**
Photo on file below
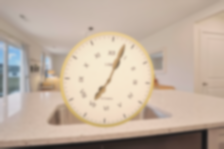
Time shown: **7:03**
